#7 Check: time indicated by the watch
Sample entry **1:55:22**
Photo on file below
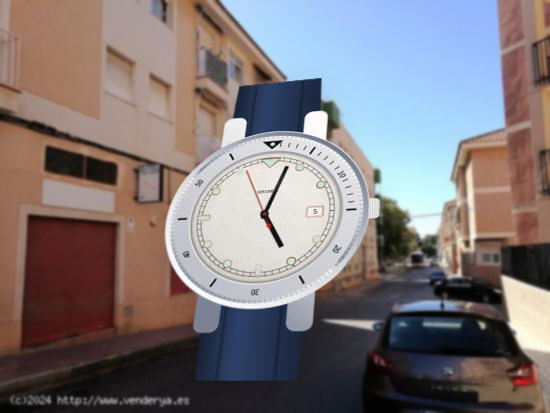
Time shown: **5:02:56**
